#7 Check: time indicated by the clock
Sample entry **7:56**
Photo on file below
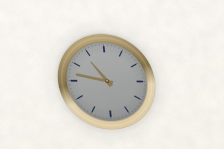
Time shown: **10:47**
